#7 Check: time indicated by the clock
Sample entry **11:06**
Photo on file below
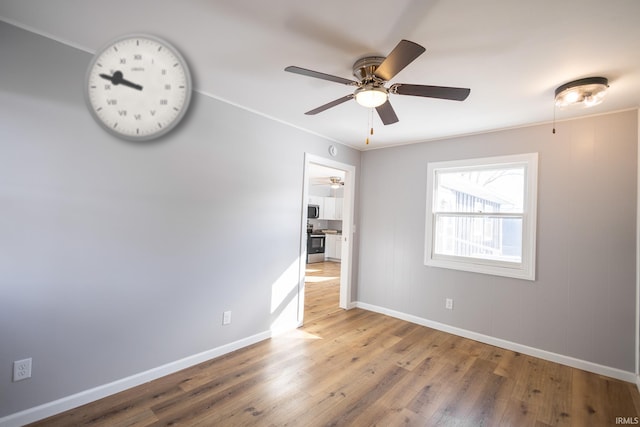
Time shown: **9:48**
